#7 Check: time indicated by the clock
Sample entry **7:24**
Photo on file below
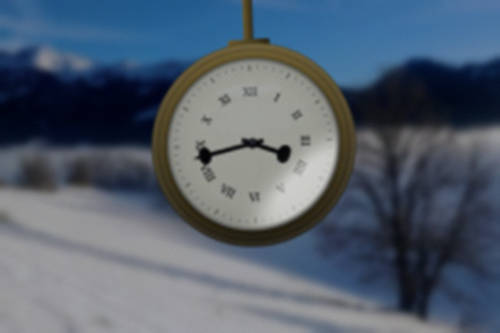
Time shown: **3:43**
